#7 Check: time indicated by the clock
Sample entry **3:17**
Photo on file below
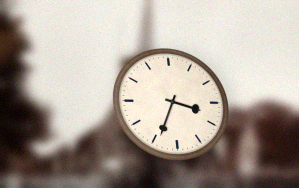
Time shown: **3:34**
